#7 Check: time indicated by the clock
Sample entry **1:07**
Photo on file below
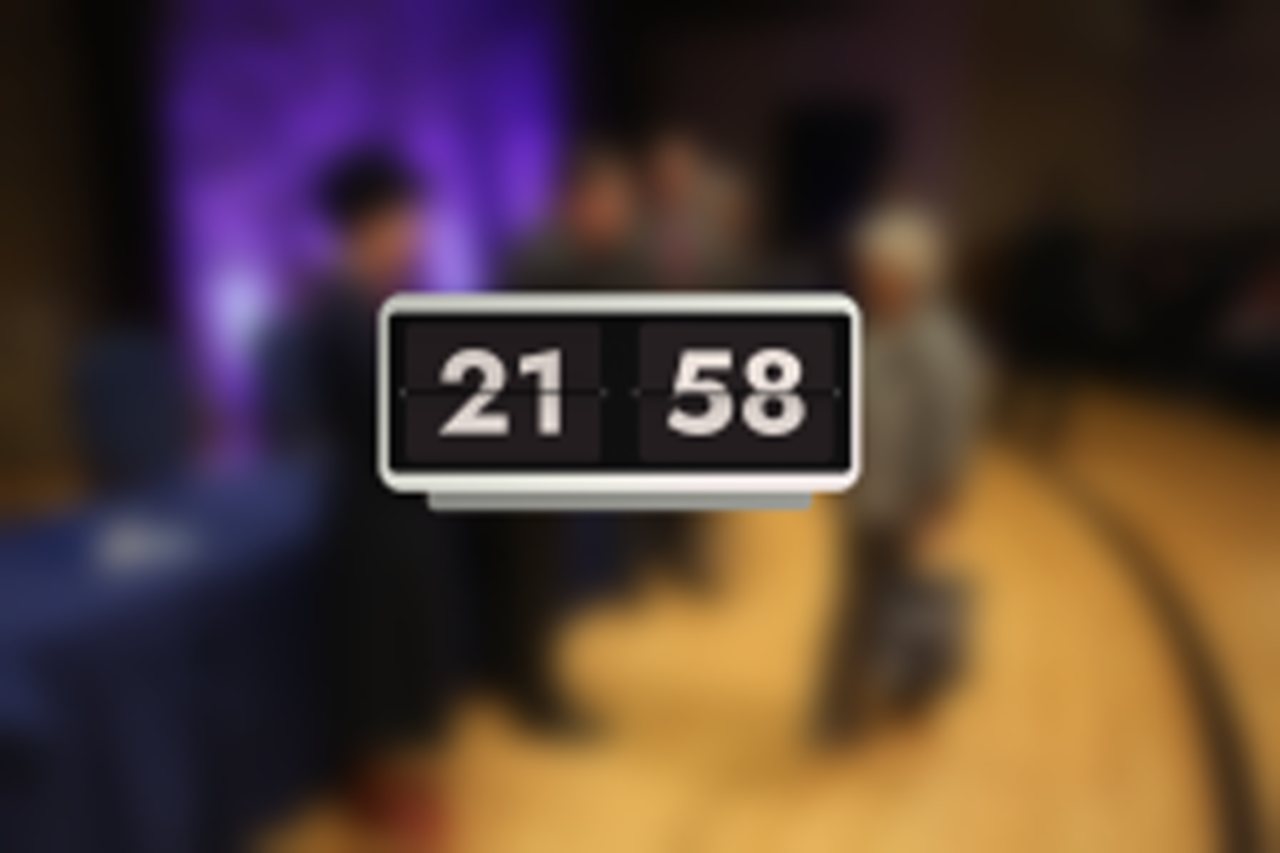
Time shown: **21:58**
